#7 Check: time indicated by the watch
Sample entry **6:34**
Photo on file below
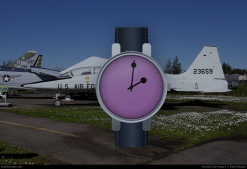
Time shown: **2:01**
